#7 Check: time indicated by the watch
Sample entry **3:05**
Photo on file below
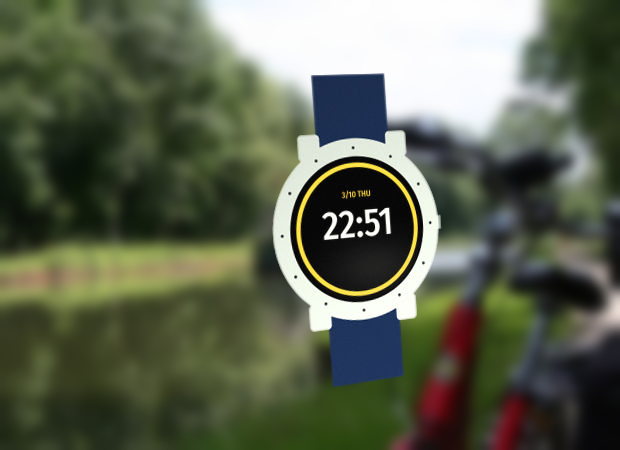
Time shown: **22:51**
